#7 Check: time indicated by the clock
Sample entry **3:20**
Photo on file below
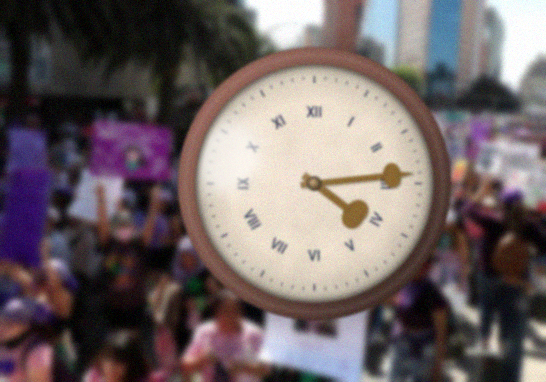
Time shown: **4:14**
